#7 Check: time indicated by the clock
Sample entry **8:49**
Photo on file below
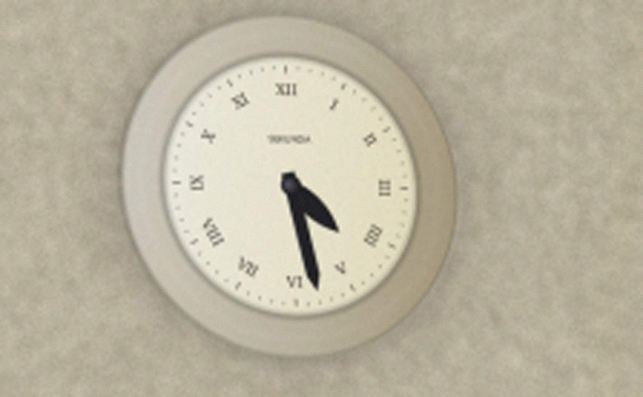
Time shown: **4:28**
